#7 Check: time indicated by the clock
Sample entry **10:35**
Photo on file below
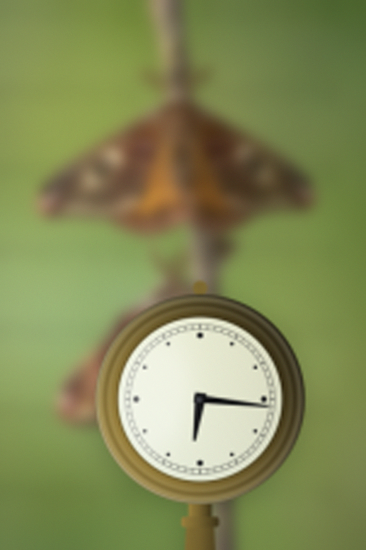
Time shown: **6:16**
